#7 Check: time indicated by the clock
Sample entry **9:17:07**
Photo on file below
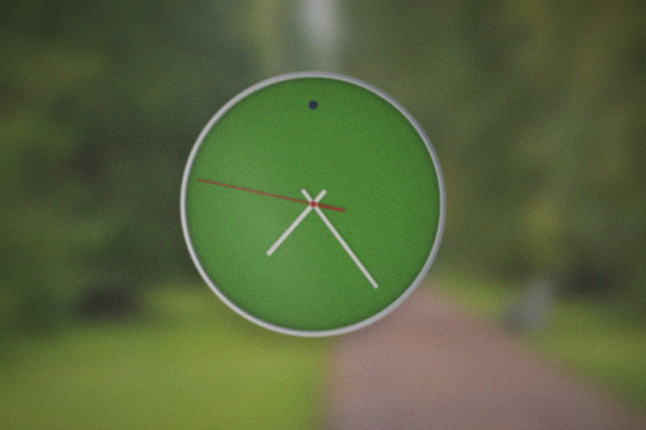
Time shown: **7:23:47**
